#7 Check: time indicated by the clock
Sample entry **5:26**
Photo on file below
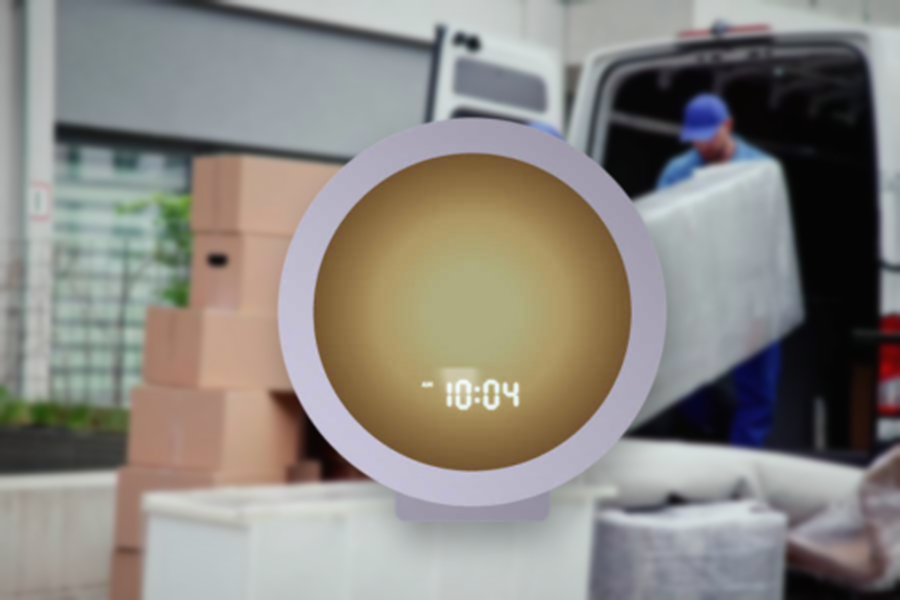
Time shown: **10:04**
